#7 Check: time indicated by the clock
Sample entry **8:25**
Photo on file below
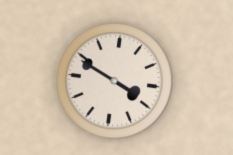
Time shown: **3:49**
